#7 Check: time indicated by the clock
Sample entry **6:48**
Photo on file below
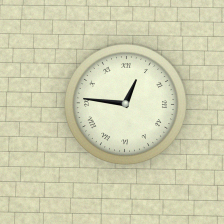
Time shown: **12:46**
